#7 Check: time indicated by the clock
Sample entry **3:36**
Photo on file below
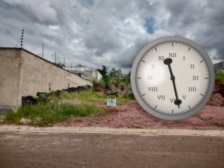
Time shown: **11:28**
